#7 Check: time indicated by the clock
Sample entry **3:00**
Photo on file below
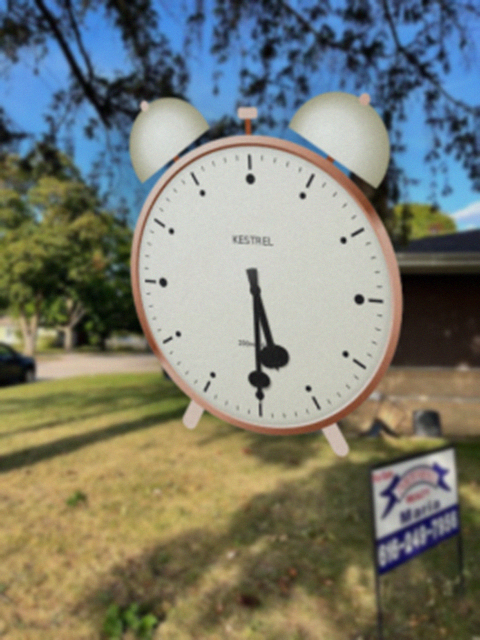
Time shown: **5:30**
